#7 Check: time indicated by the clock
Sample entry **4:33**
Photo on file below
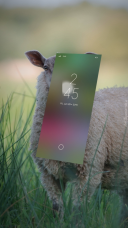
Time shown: **2:45**
